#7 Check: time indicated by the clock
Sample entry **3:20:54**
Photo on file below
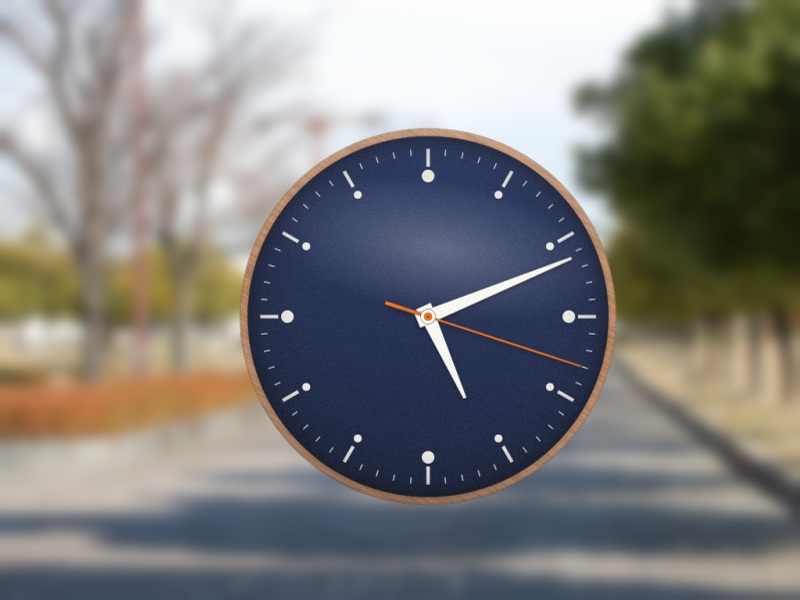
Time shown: **5:11:18**
